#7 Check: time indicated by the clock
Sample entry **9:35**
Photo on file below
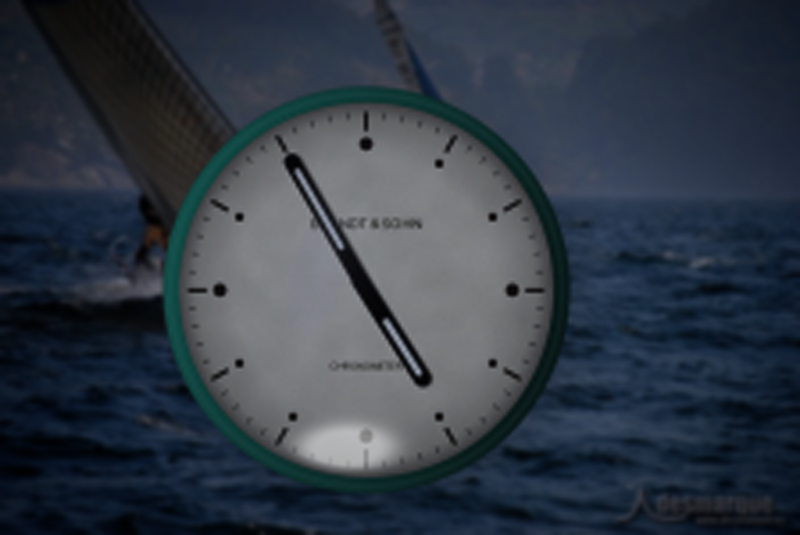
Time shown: **4:55**
